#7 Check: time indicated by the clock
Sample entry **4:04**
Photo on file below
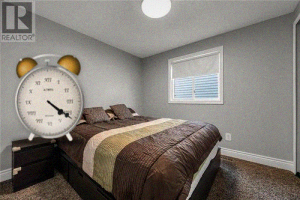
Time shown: **4:21**
